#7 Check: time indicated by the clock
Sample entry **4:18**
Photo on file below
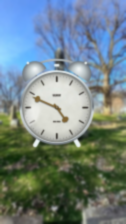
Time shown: **4:49**
